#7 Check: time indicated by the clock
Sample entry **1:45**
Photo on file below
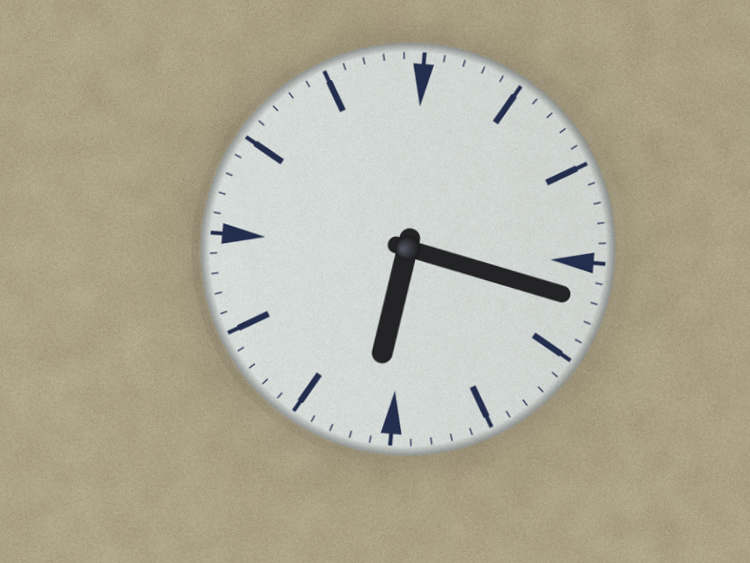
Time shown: **6:17**
